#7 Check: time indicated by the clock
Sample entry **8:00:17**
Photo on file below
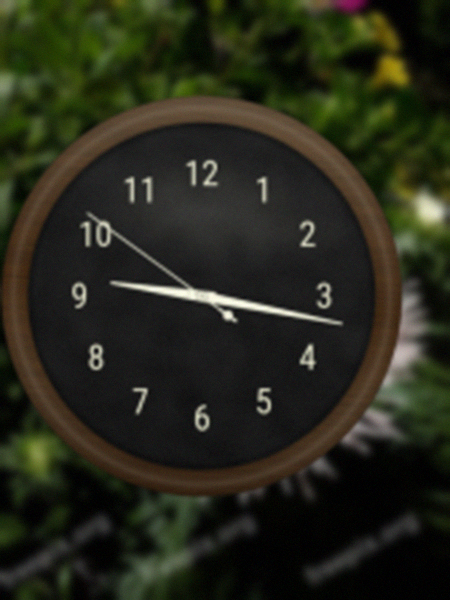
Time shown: **9:16:51**
